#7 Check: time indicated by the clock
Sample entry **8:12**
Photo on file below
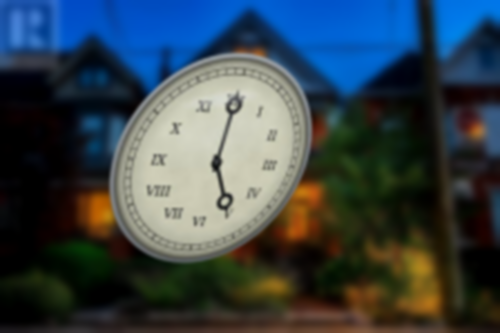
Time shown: **5:00**
